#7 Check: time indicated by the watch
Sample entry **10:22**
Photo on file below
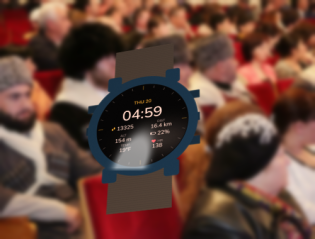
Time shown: **4:59**
